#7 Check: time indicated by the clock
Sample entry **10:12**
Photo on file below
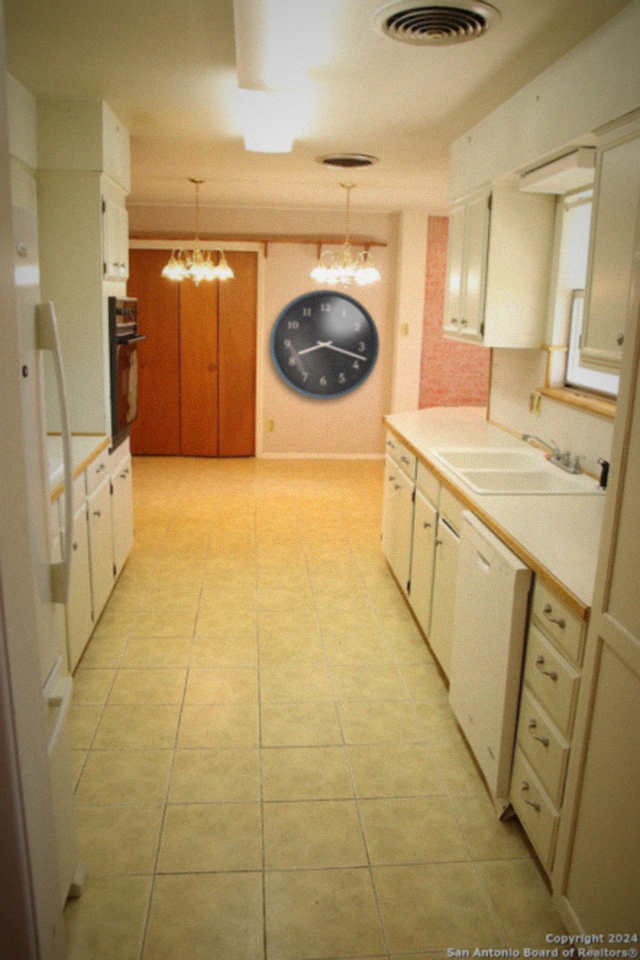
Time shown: **8:18**
